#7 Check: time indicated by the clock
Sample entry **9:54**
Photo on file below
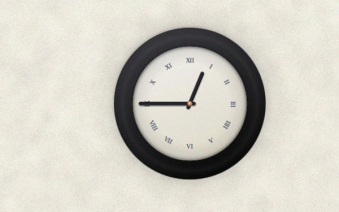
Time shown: **12:45**
